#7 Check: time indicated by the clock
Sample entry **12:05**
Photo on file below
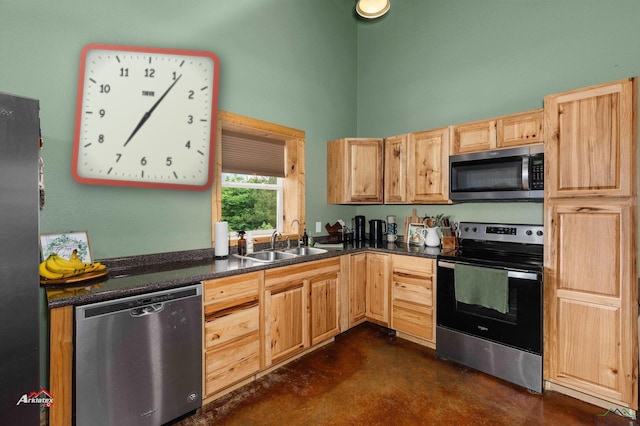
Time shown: **7:06**
